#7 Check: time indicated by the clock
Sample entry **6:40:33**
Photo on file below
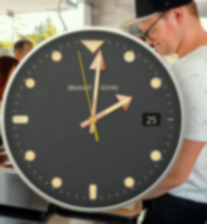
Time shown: **2:00:58**
